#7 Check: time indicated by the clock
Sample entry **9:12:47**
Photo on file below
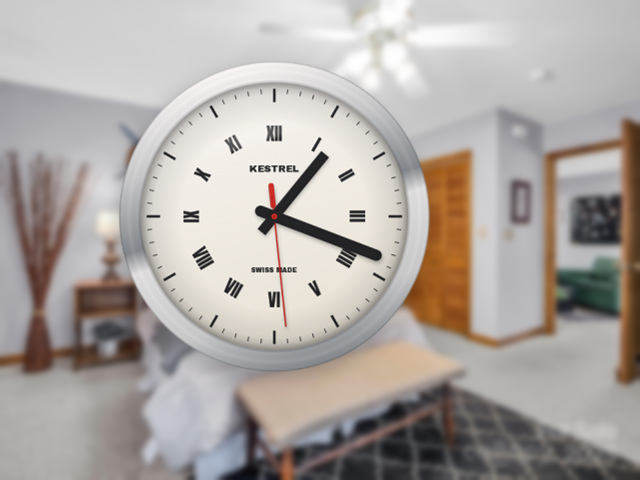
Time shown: **1:18:29**
